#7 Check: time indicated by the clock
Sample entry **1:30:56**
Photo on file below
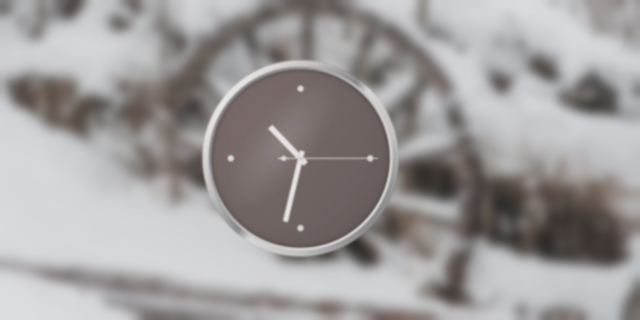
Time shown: **10:32:15**
